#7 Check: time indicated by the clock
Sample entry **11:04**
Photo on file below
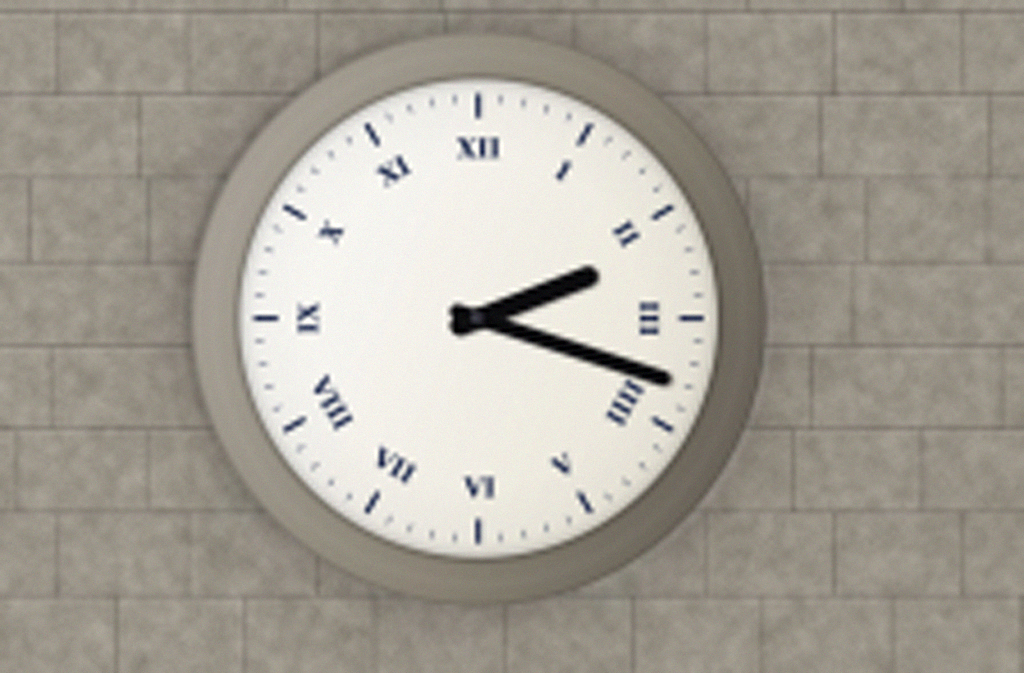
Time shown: **2:18**
